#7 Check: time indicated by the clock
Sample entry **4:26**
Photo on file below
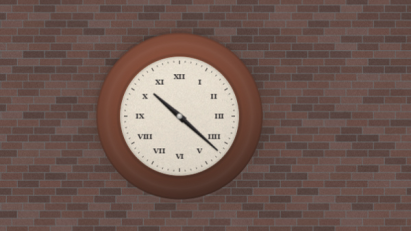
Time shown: **10:22**
